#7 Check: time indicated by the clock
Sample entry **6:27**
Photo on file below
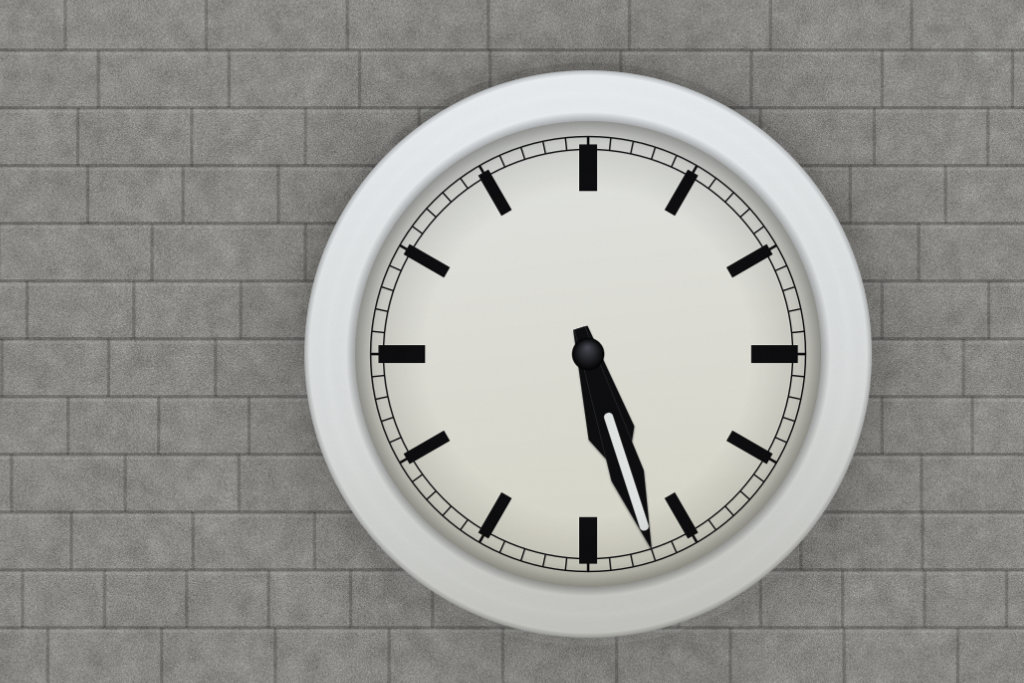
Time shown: **5:27**
